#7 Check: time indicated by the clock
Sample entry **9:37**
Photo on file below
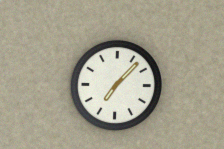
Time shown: **7:07**
